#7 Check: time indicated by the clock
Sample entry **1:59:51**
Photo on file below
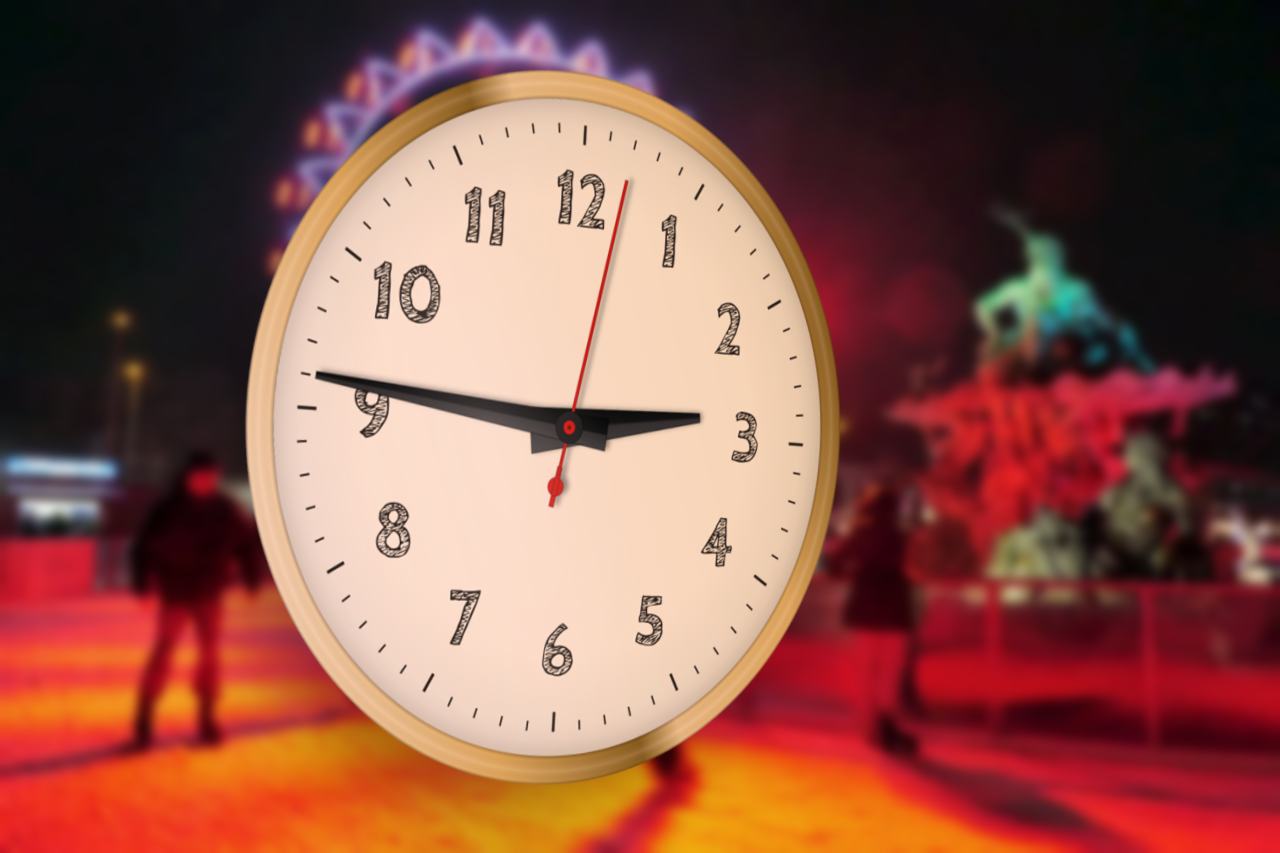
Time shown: **2:46:02**
